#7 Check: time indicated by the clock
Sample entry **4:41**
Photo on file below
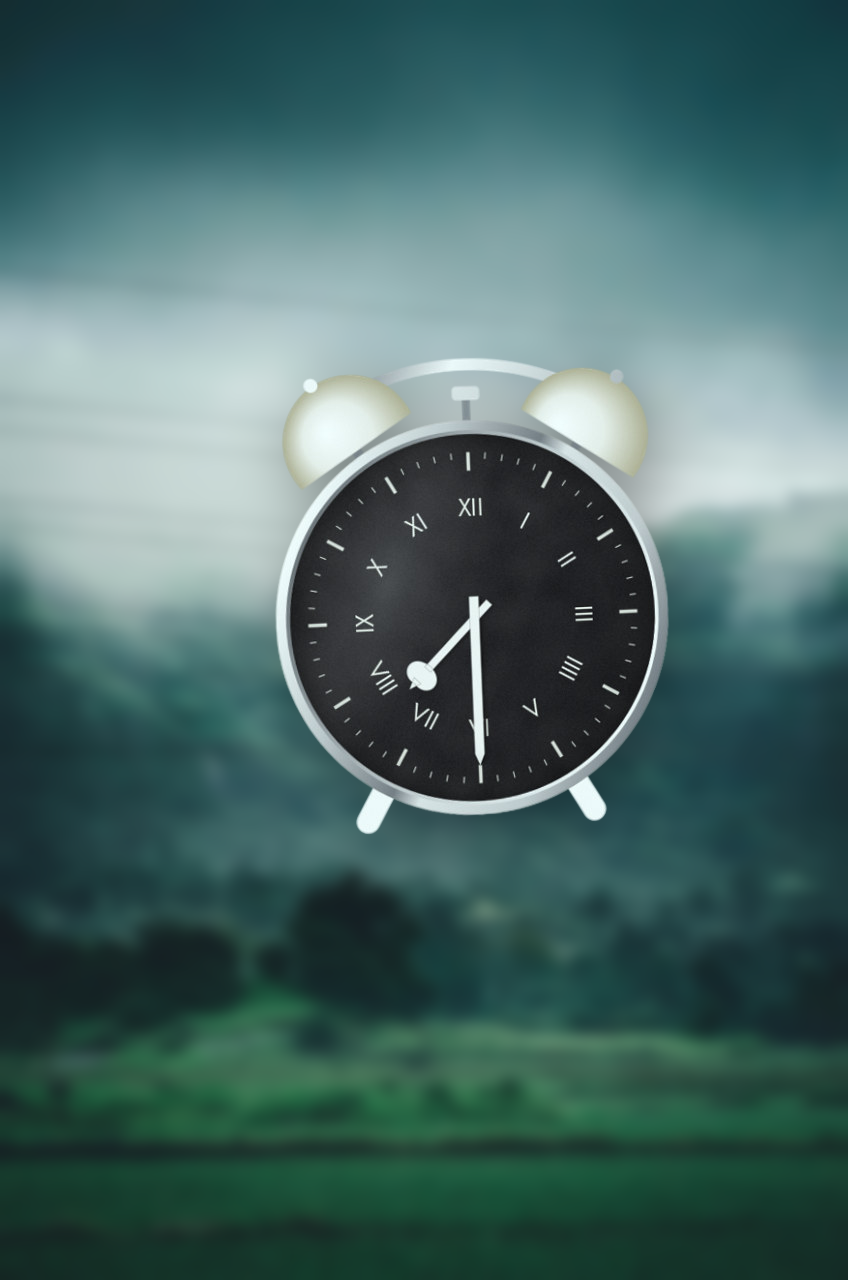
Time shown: **7:30**
